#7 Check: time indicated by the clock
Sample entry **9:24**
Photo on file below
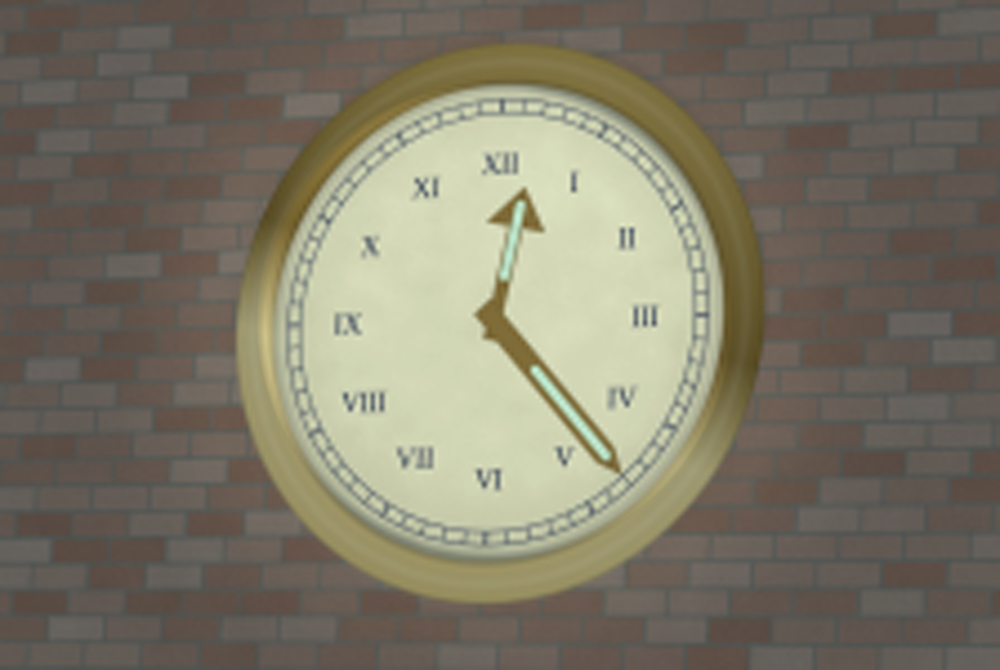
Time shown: **12:23**
